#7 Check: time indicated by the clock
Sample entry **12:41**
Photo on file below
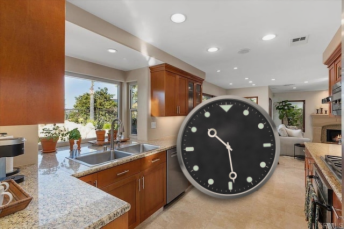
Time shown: **10:29**
